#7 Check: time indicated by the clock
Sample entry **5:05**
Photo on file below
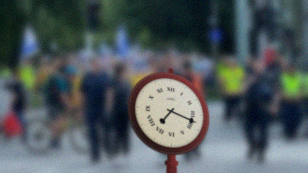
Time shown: **7:18**
